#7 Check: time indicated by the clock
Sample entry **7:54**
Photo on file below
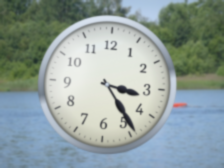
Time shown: **3:24**
